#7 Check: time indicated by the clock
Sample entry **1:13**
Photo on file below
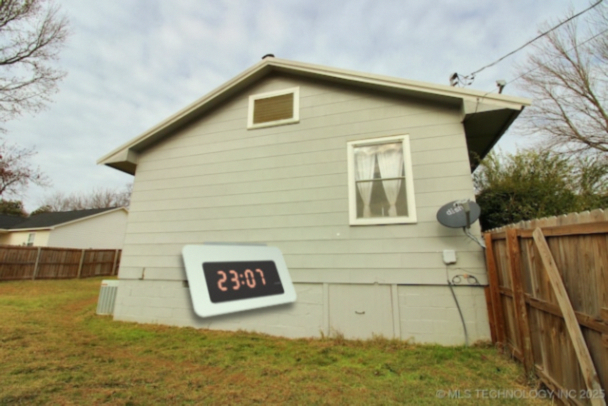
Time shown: **23:07**
